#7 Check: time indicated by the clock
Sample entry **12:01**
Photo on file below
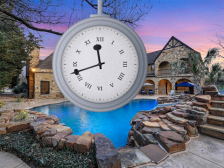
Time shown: **11:42**
